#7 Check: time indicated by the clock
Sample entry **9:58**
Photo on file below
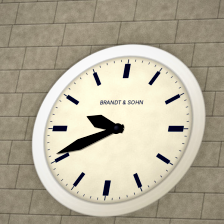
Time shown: **9:41**
